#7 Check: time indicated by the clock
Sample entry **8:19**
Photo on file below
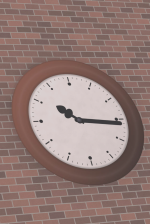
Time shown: **10:16**
